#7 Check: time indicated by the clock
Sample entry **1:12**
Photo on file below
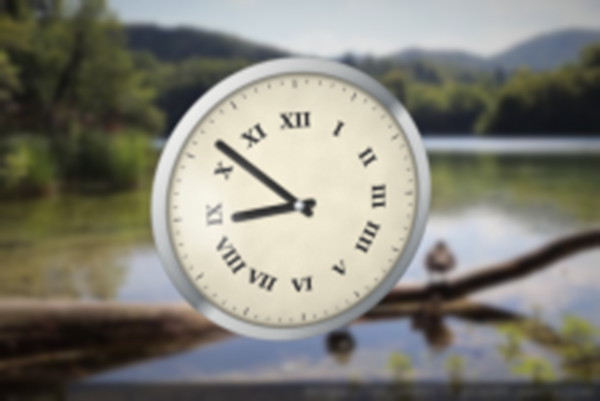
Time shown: **8:52**
